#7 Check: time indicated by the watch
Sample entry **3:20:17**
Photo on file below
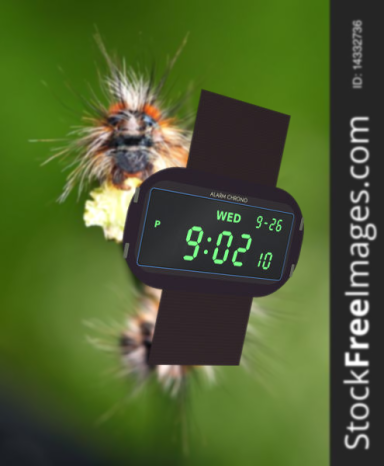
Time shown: **9:02:10**
